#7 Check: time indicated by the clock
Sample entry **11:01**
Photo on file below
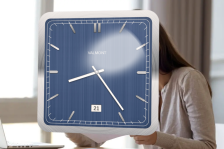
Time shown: **8:24**
